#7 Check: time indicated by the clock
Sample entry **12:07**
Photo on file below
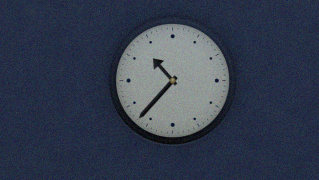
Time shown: **10:37**
